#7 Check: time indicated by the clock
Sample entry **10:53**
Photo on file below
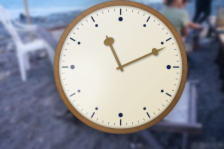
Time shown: **11:11**
